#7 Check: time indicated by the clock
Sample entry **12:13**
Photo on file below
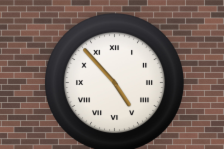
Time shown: **4:53**
